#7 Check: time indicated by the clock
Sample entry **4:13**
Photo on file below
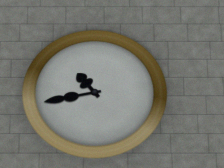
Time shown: **10:43**
